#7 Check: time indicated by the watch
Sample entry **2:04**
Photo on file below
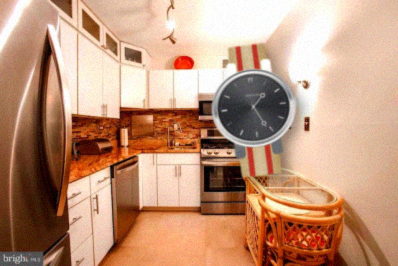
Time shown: **1:26**
